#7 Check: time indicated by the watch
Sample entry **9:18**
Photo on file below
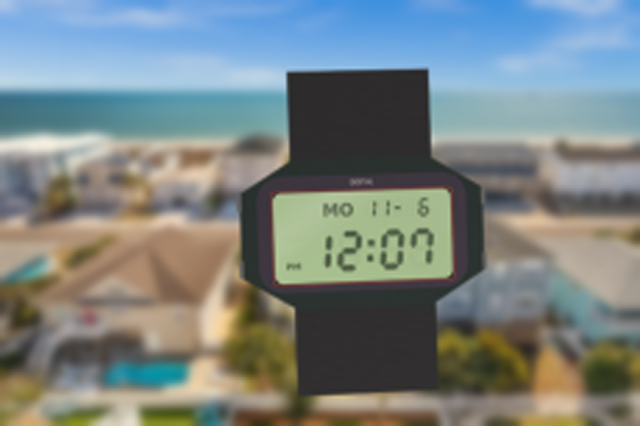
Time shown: **12:07**
